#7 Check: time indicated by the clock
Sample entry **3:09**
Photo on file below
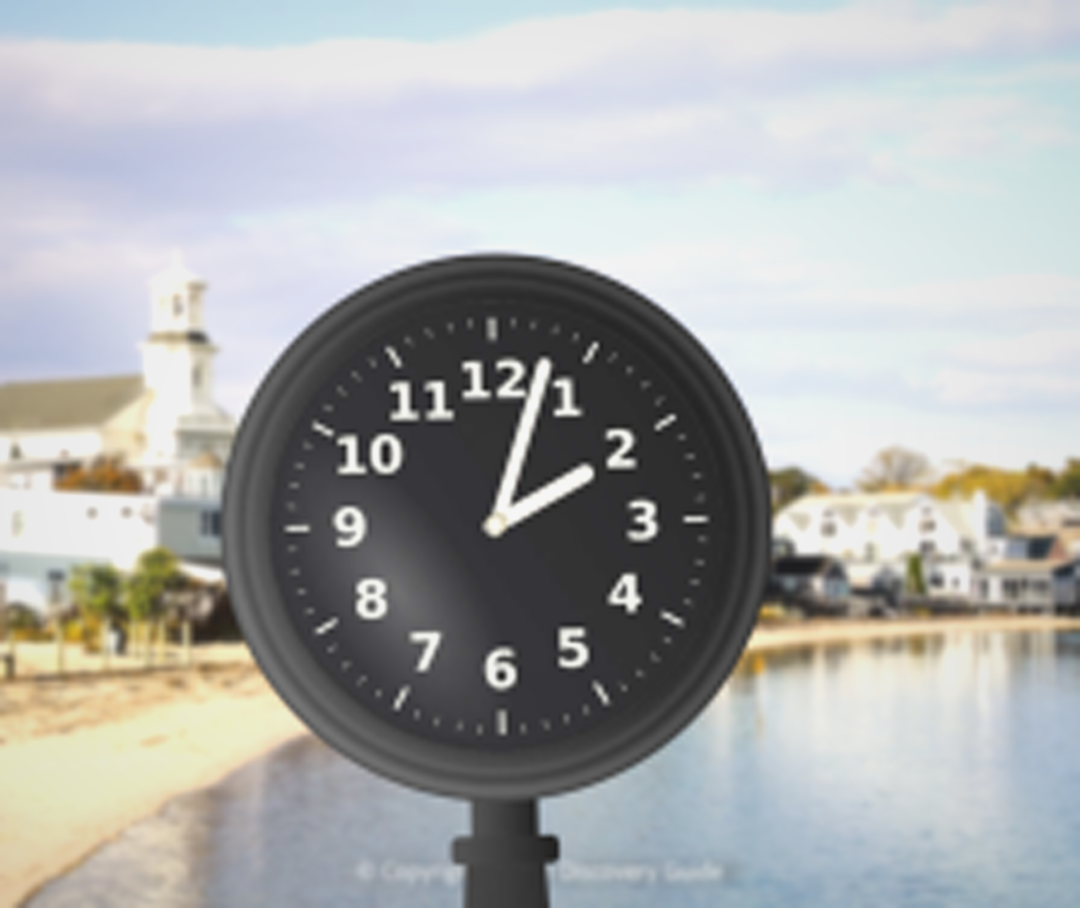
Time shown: **2:03**
